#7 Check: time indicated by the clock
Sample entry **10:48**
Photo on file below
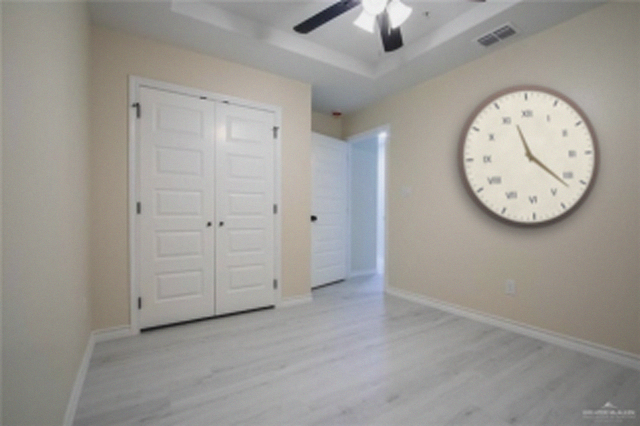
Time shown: **11:22**
